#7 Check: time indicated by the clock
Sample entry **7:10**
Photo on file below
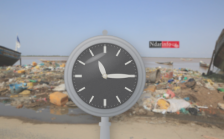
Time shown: **11:15**
